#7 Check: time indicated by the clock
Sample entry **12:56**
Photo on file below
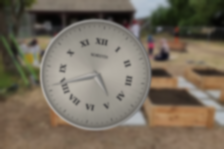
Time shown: **4:41**
